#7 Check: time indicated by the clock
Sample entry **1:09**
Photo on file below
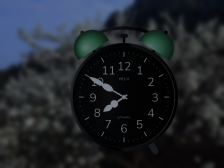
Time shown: **7:50**
